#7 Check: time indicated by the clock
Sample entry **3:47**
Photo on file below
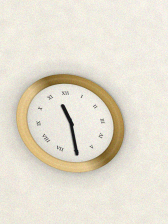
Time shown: **11:30**
